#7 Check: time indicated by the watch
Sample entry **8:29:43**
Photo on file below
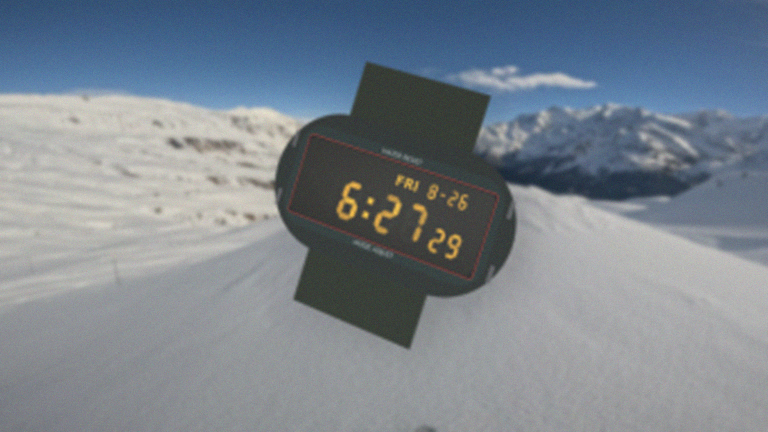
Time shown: **6:27:29**
